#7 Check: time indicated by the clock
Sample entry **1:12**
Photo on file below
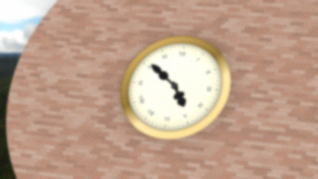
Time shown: **4:51**
